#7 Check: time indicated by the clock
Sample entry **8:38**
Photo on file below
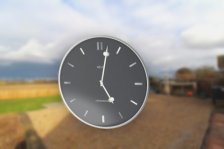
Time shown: **5:02**
